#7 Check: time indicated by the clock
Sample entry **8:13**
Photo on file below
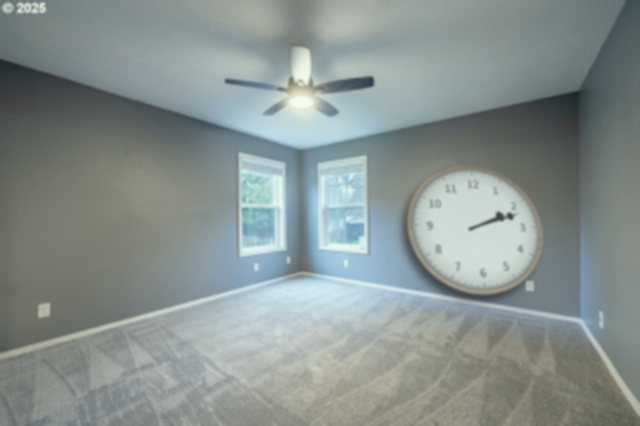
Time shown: **2:12**
